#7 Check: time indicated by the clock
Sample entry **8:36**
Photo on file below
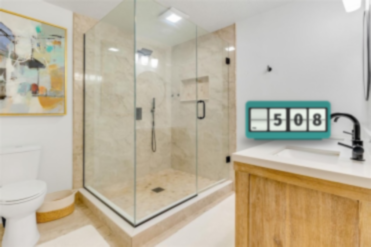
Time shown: **5:08**
